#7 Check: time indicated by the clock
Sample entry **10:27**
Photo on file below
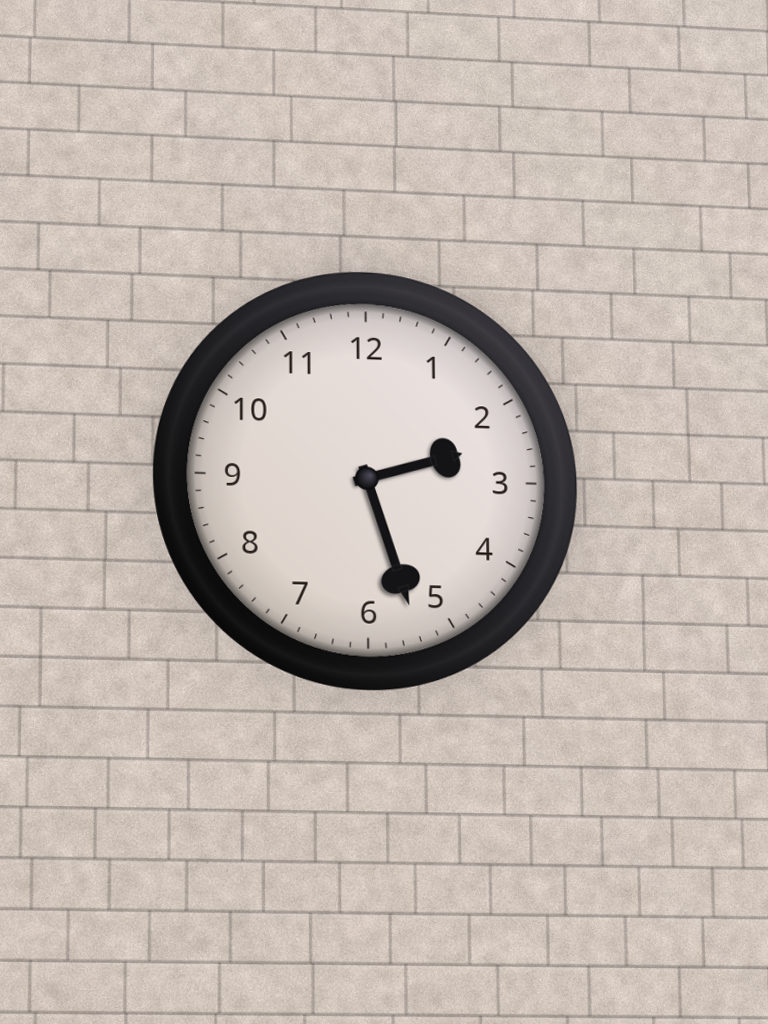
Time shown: **2:27**
